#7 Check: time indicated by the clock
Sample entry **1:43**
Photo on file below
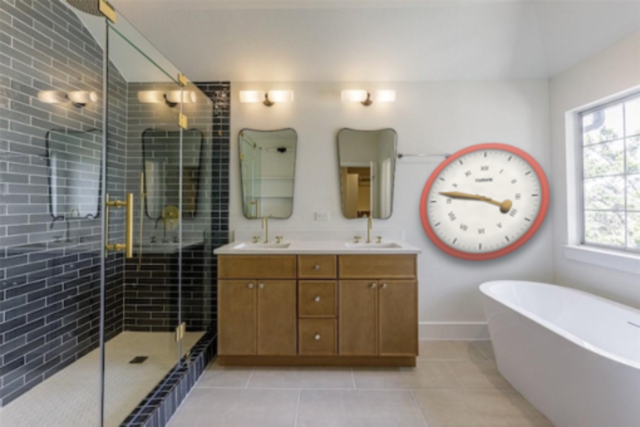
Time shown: **3:47**
